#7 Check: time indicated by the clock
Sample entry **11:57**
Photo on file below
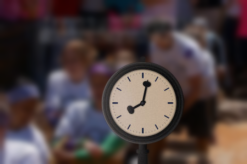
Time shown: **8:02**
